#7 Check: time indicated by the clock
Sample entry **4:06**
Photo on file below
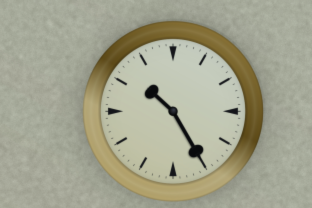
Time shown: **10:25**
